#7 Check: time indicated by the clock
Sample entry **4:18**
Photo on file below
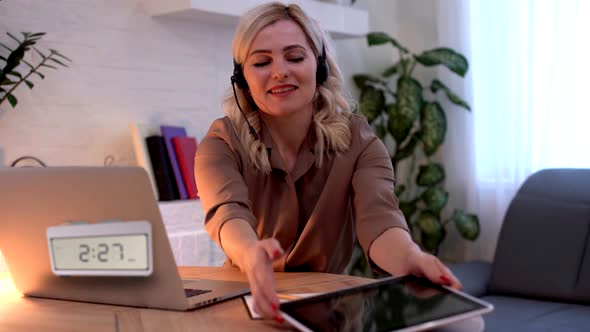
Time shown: **2:27**
